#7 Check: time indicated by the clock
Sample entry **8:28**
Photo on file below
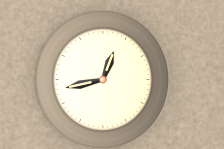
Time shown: **12:43**
